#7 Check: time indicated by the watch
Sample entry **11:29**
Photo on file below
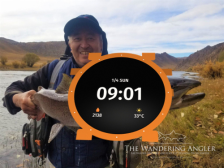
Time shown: **9:01**
